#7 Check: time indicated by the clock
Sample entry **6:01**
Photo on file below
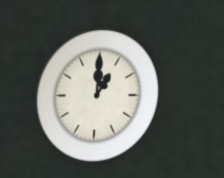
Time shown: **1:00**
